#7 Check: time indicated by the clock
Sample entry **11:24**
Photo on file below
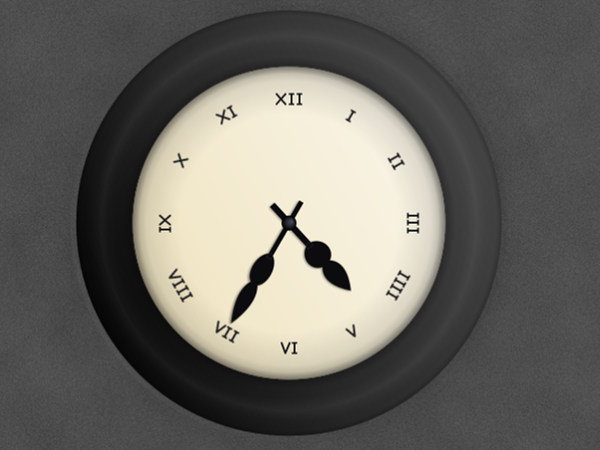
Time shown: **4:35**
